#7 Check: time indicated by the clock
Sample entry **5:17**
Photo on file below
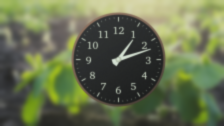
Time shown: **1:12**
